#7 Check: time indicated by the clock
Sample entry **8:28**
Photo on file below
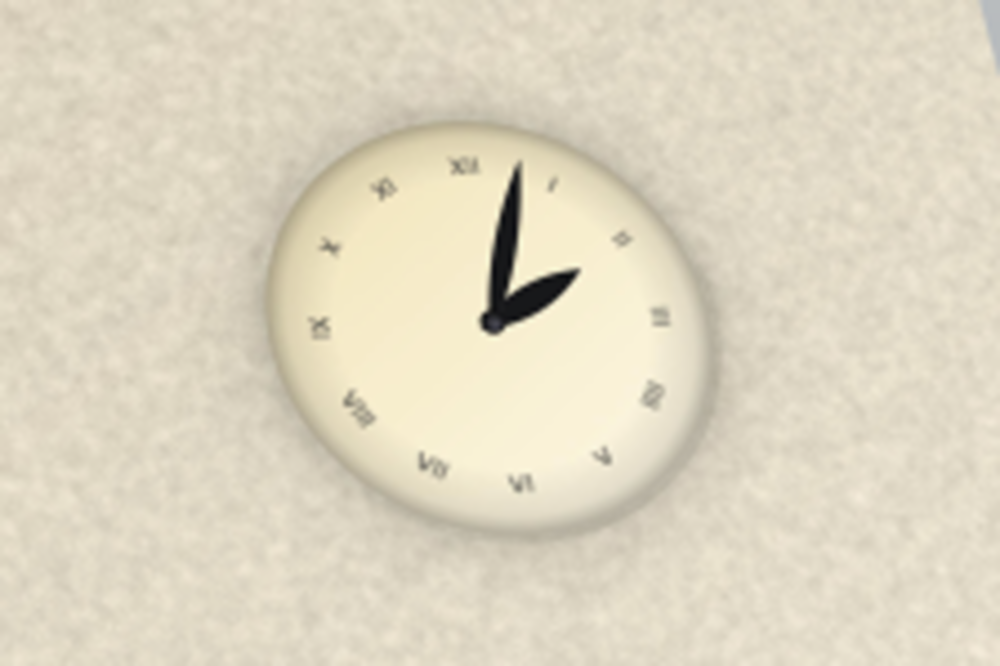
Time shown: **2:03**
